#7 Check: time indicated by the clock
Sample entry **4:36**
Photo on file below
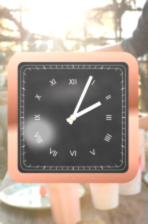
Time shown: **2:04**
